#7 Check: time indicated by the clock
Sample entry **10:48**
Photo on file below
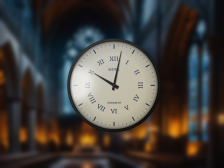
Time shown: **10:02**
